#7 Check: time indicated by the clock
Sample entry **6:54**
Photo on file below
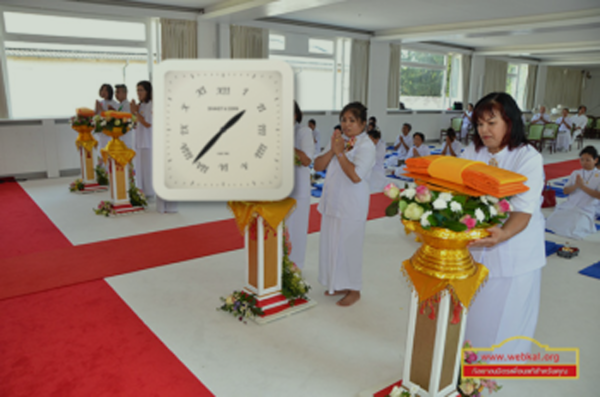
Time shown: **1:37**
